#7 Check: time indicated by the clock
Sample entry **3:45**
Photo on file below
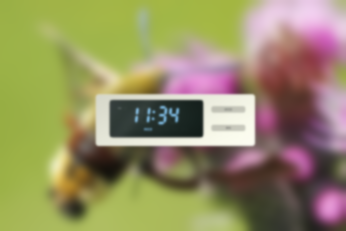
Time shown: **11:34**
